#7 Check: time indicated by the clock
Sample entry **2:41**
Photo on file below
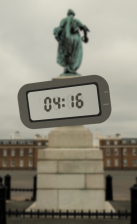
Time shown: **4:16**
